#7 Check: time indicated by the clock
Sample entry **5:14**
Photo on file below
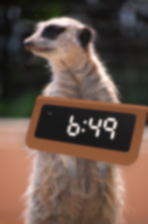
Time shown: **6:49**
